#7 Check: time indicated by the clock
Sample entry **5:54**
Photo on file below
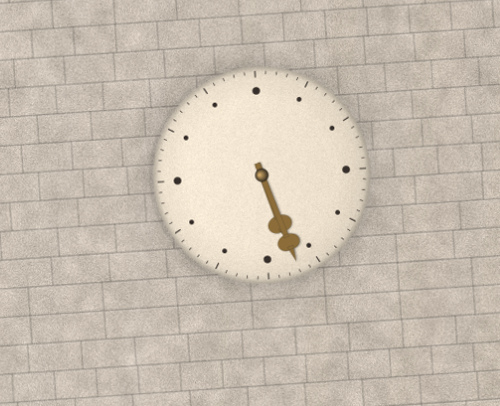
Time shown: **5:27**
